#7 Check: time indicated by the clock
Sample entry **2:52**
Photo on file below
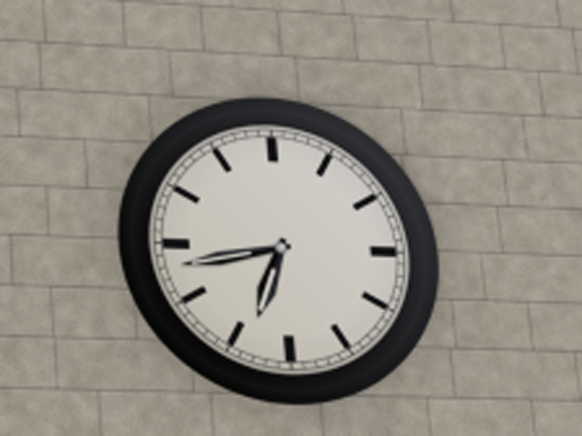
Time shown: **6:43**
